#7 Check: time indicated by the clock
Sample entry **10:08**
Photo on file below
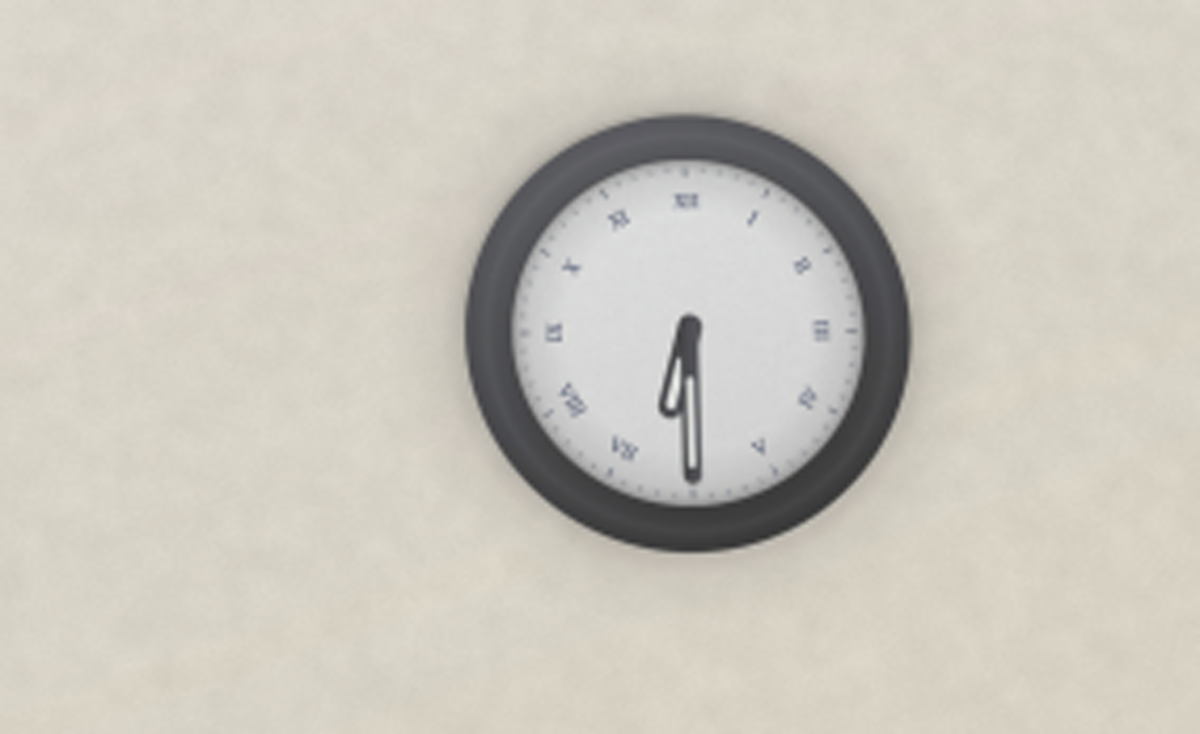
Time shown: **6:30**
